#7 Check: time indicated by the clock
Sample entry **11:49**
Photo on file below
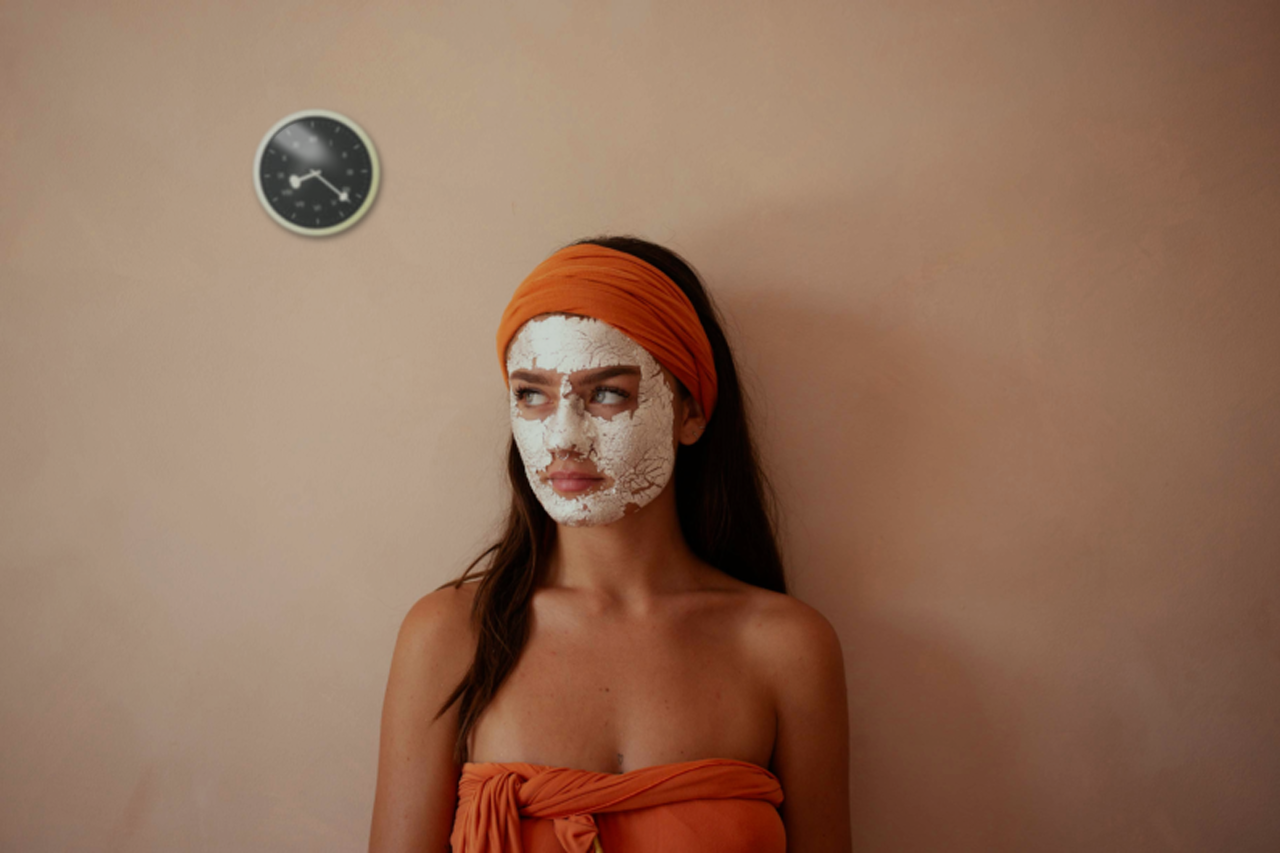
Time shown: **8:22**
